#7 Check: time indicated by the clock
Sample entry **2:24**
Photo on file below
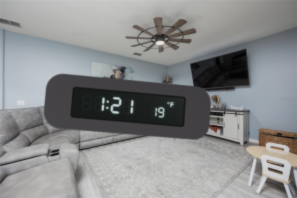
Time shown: **1:21**
